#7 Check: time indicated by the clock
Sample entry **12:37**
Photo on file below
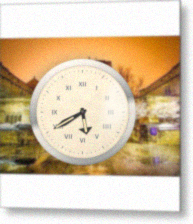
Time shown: **5:40**
